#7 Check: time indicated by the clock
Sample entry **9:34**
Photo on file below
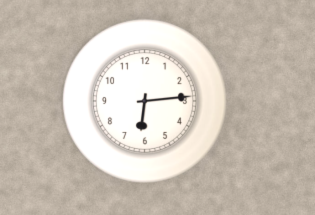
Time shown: **6:14**
